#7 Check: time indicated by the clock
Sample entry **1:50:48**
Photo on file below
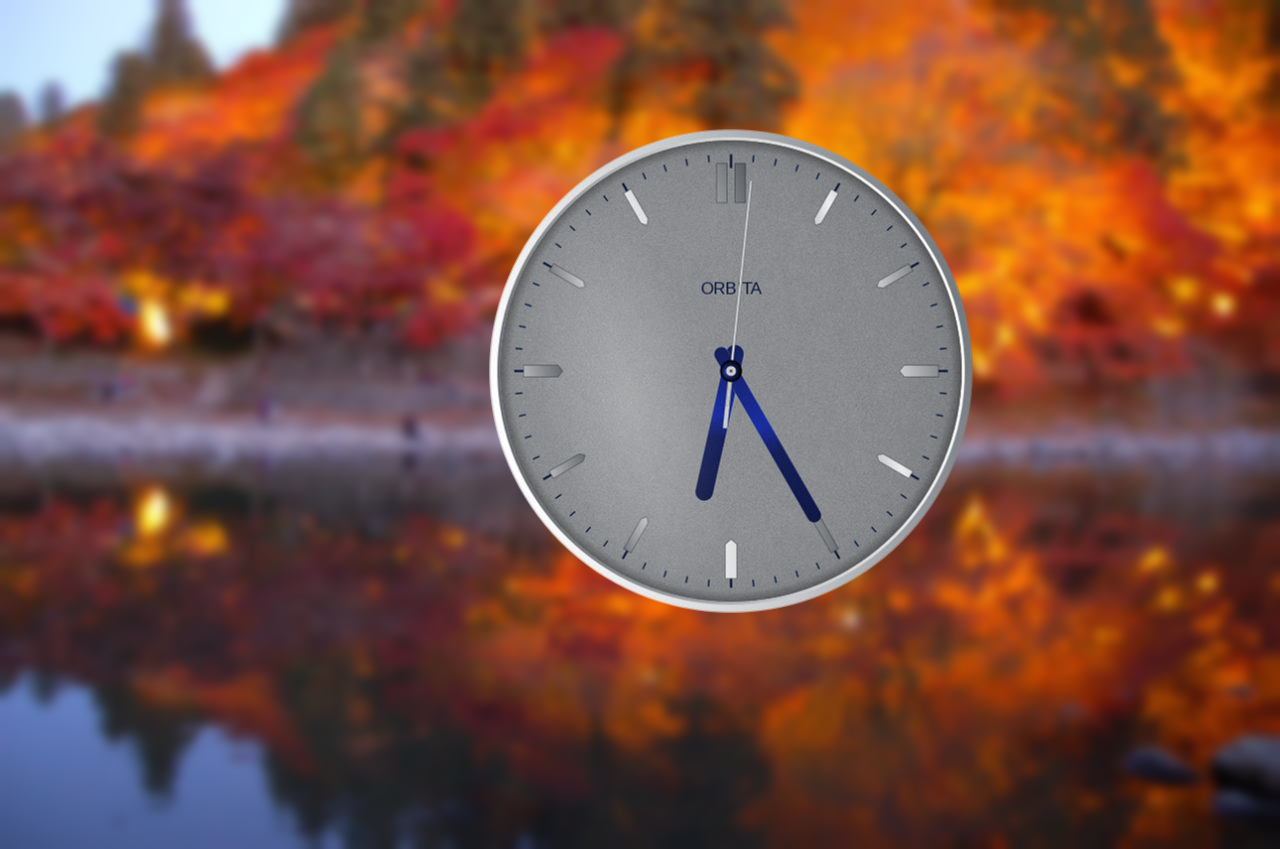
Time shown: **6:25:01**
